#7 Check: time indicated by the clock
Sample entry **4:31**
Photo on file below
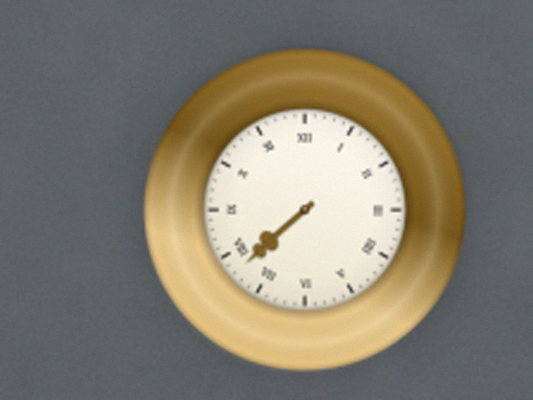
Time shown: **7:38**
